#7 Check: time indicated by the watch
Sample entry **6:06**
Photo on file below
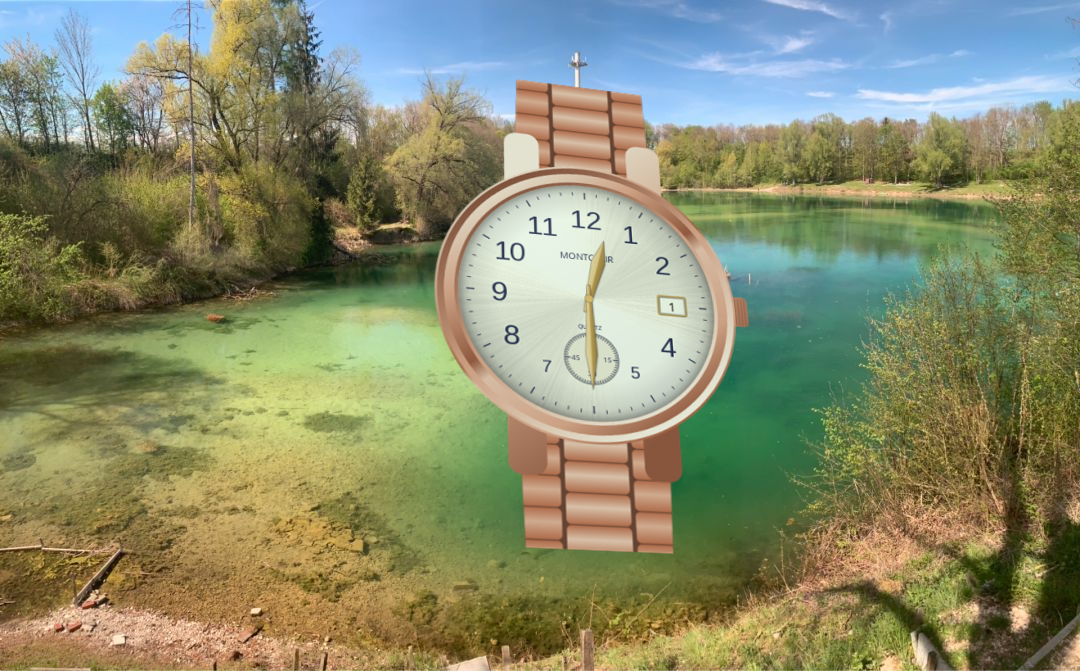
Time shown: **12:30**
